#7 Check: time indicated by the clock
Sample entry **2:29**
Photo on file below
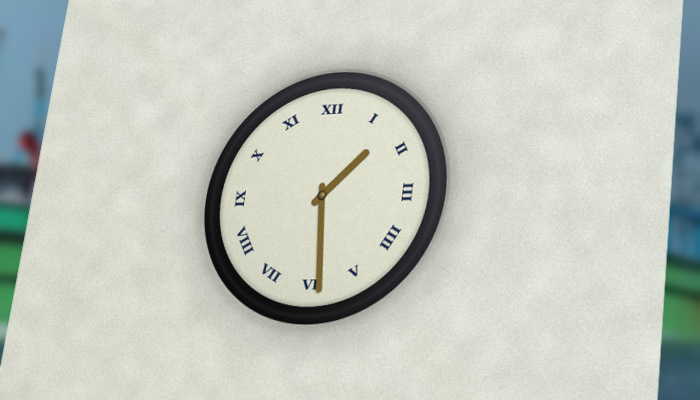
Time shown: **1:29**
